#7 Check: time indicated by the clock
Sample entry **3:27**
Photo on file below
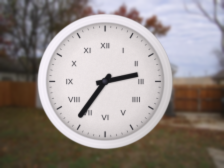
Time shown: **2:36**
